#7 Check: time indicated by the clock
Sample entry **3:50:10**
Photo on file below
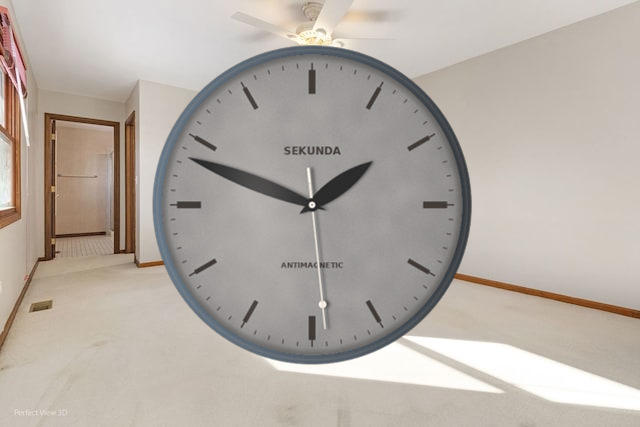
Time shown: **1:48:29**
